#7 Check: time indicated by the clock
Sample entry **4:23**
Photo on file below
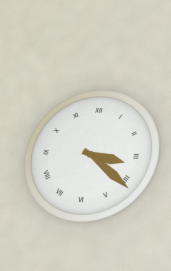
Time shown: **3:21**
